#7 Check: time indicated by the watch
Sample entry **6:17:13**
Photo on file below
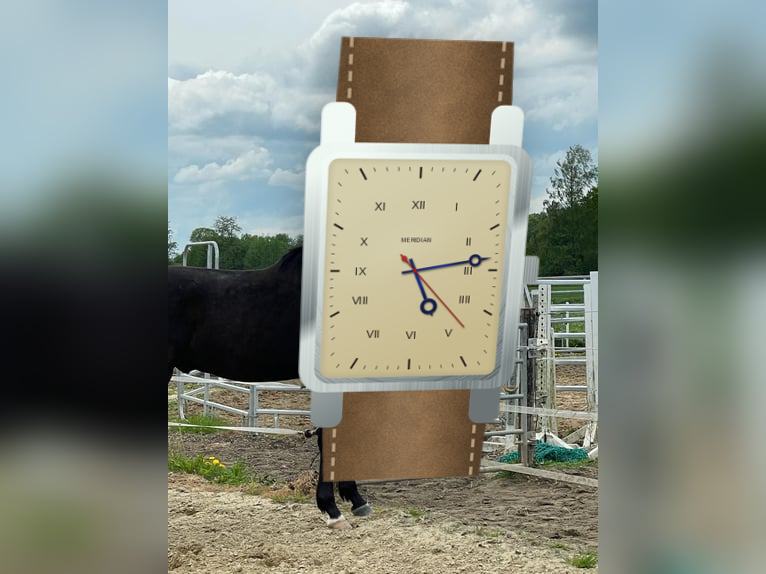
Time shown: **5:13:23**
